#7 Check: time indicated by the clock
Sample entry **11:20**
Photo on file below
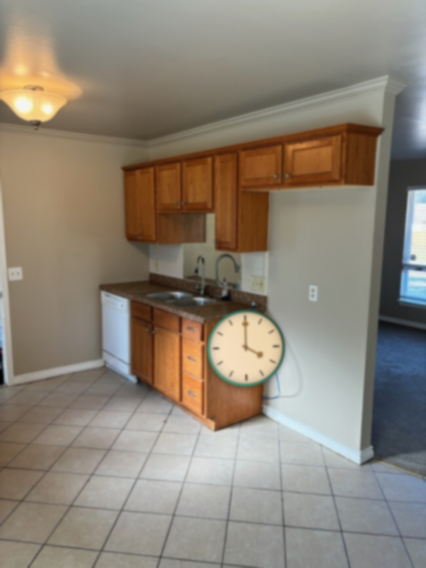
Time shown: **4:00**
